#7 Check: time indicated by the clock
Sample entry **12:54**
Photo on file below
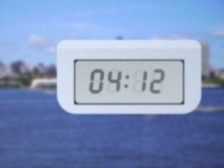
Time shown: **4:12**
